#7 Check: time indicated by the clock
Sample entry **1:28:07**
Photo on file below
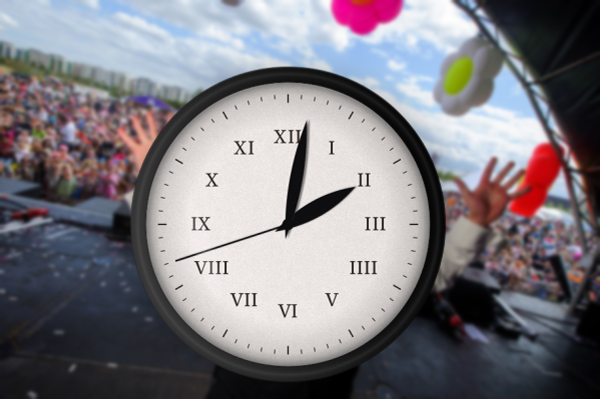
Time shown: **2:01:42**
